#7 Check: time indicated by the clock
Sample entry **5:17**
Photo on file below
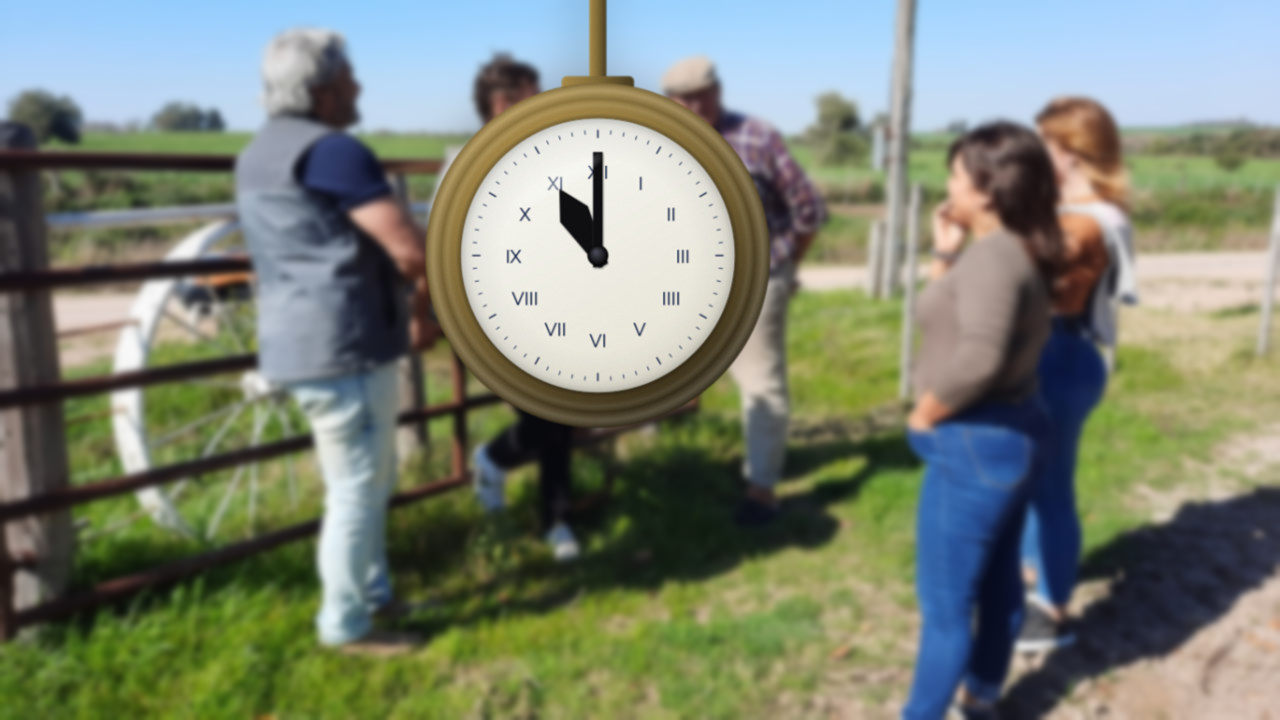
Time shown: **11:00**
